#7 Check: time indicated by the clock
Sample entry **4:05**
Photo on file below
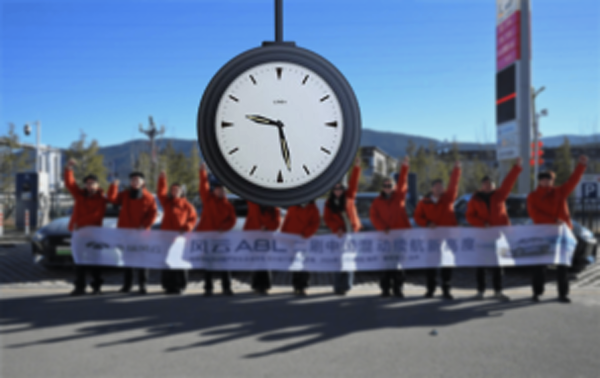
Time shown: **9:28**
